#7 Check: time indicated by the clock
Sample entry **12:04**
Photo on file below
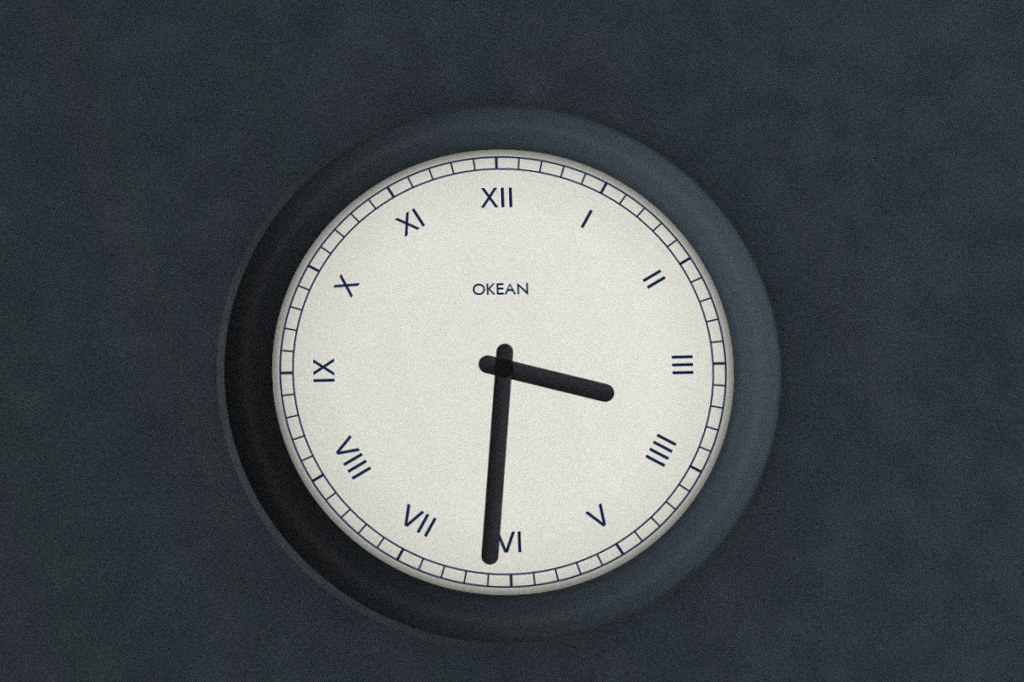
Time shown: **3:31**
